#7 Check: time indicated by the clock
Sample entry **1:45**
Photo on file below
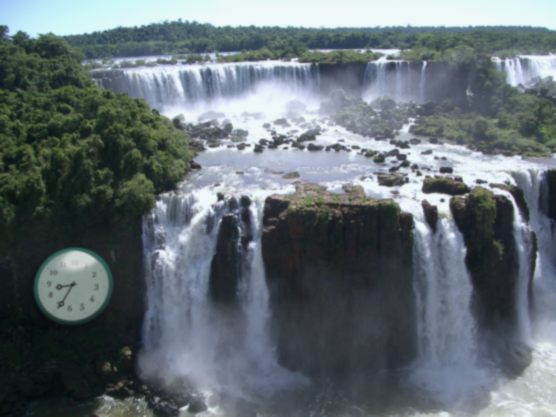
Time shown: **8:34**
